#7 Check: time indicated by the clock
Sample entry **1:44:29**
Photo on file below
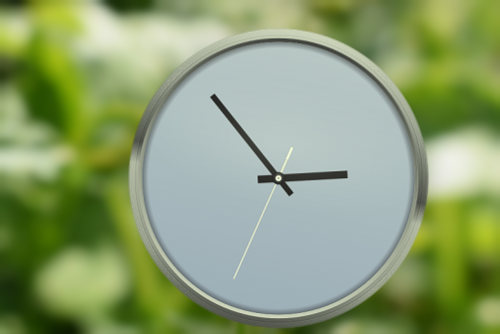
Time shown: **2:53:34**
